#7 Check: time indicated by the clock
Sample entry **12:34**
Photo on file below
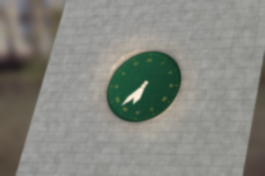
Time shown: **6:37**
